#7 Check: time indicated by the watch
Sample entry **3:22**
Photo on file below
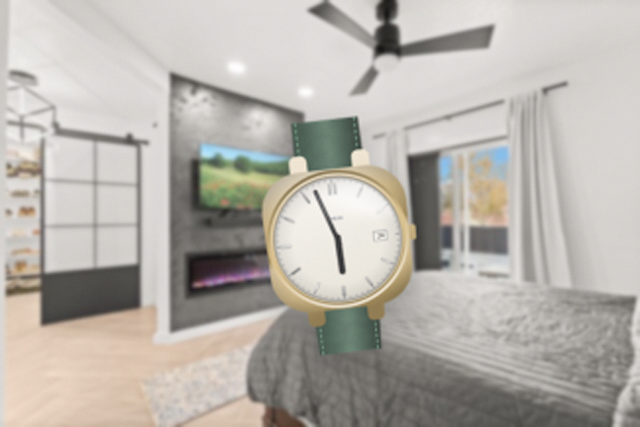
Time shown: **5:57**
